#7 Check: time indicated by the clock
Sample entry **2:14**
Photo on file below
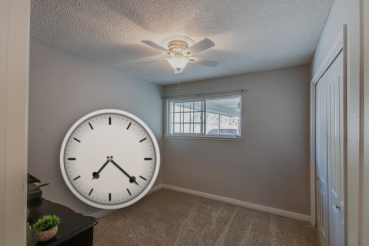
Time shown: **7:22**
